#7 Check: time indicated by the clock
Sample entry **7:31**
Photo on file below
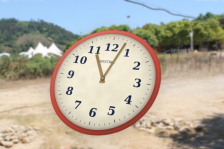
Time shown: **11:03**
